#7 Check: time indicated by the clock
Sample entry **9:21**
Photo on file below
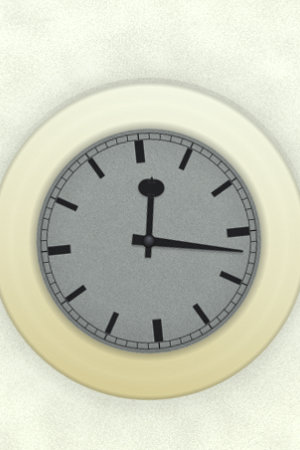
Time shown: **12:17**
